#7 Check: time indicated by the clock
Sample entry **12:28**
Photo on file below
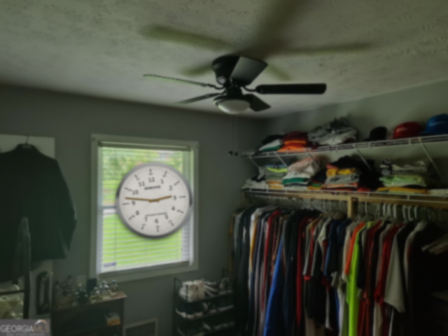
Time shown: **2:47**
